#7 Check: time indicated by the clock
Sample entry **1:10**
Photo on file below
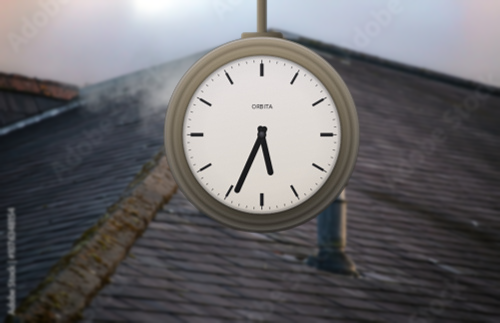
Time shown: **5:34**
